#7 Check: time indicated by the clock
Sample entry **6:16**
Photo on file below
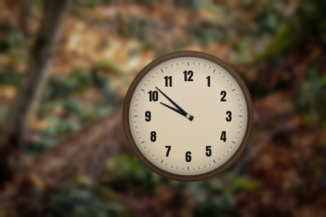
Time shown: **9:52**
